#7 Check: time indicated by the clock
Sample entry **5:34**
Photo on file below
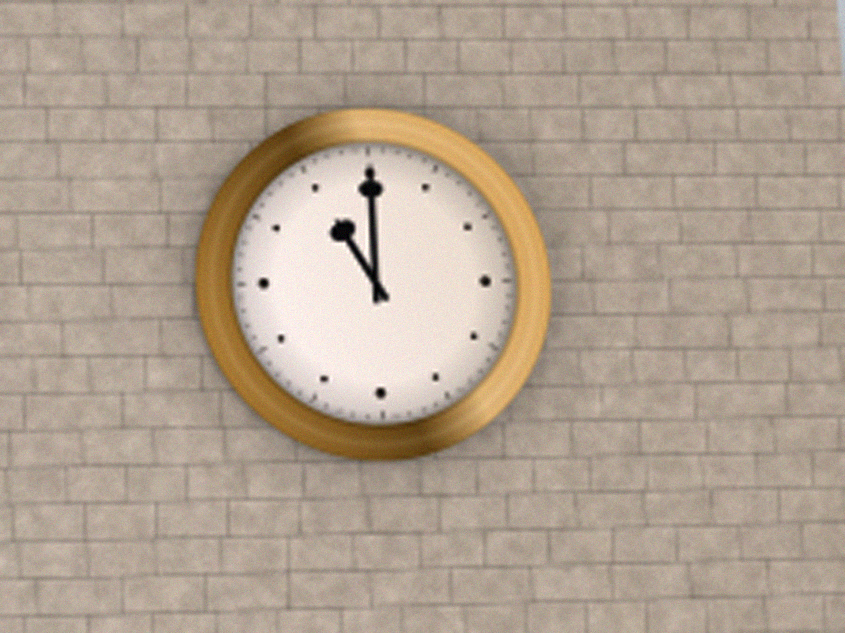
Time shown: **11:00**
